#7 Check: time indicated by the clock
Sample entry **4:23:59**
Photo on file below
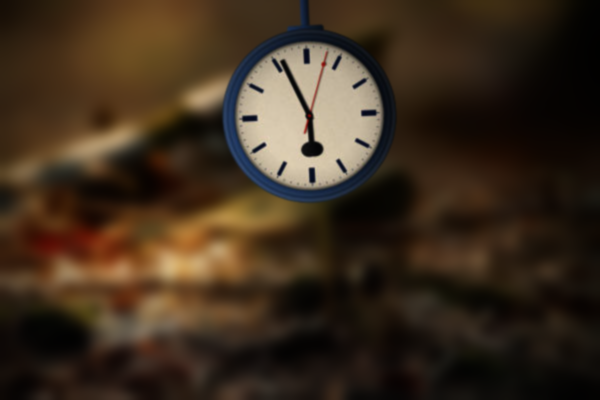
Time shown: **5:56:03**
